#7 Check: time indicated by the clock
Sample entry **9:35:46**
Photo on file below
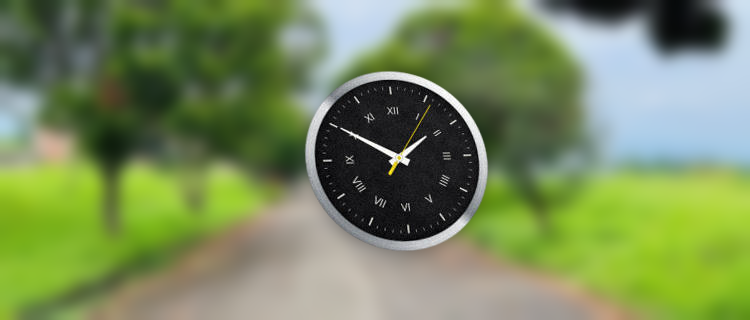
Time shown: **1:50:06**
